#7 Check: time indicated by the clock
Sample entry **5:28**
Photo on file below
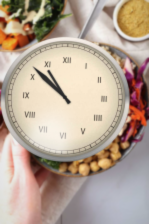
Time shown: **10:52**
